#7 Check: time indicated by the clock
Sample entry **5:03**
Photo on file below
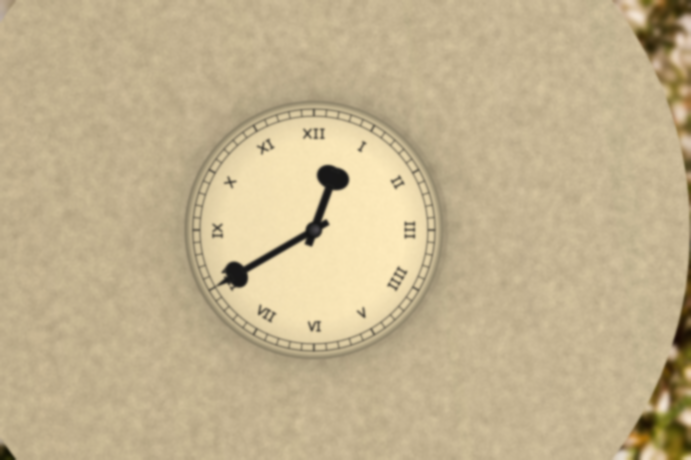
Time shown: **12:40**
